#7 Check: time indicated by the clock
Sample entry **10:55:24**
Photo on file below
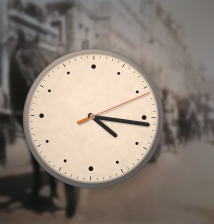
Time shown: **4:16:11**
